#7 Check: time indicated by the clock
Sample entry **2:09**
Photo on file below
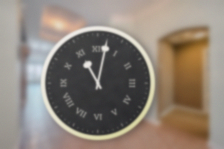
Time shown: **11:02**
